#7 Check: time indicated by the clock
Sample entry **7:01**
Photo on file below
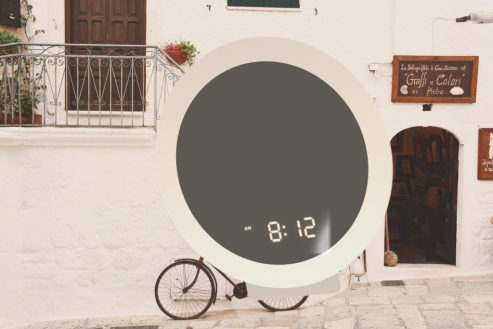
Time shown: **8:12**
